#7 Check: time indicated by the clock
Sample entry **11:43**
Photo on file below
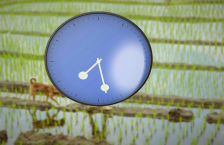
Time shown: **7:28**
